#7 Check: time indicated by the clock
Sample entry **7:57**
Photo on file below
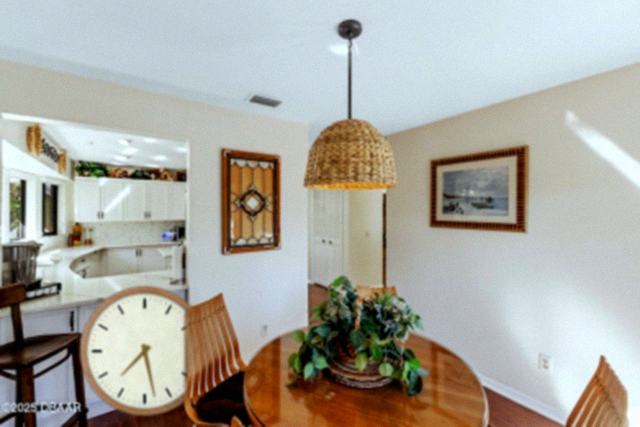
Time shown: **7:28**
